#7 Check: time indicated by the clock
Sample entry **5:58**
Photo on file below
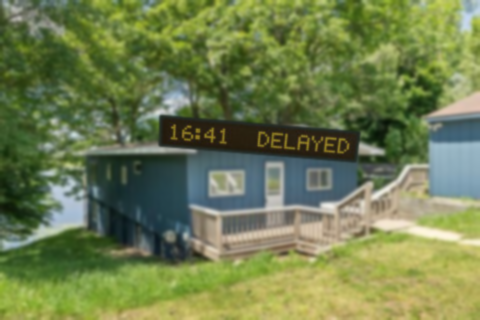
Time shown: **16:41**
